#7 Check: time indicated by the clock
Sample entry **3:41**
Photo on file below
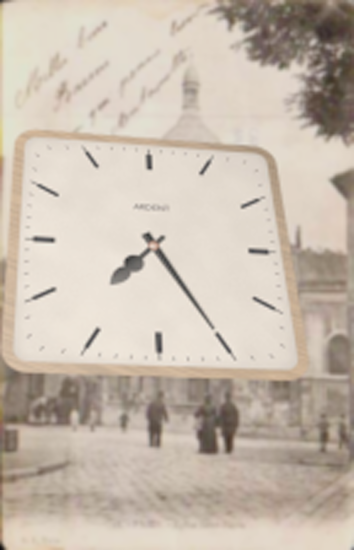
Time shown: **7:25**
